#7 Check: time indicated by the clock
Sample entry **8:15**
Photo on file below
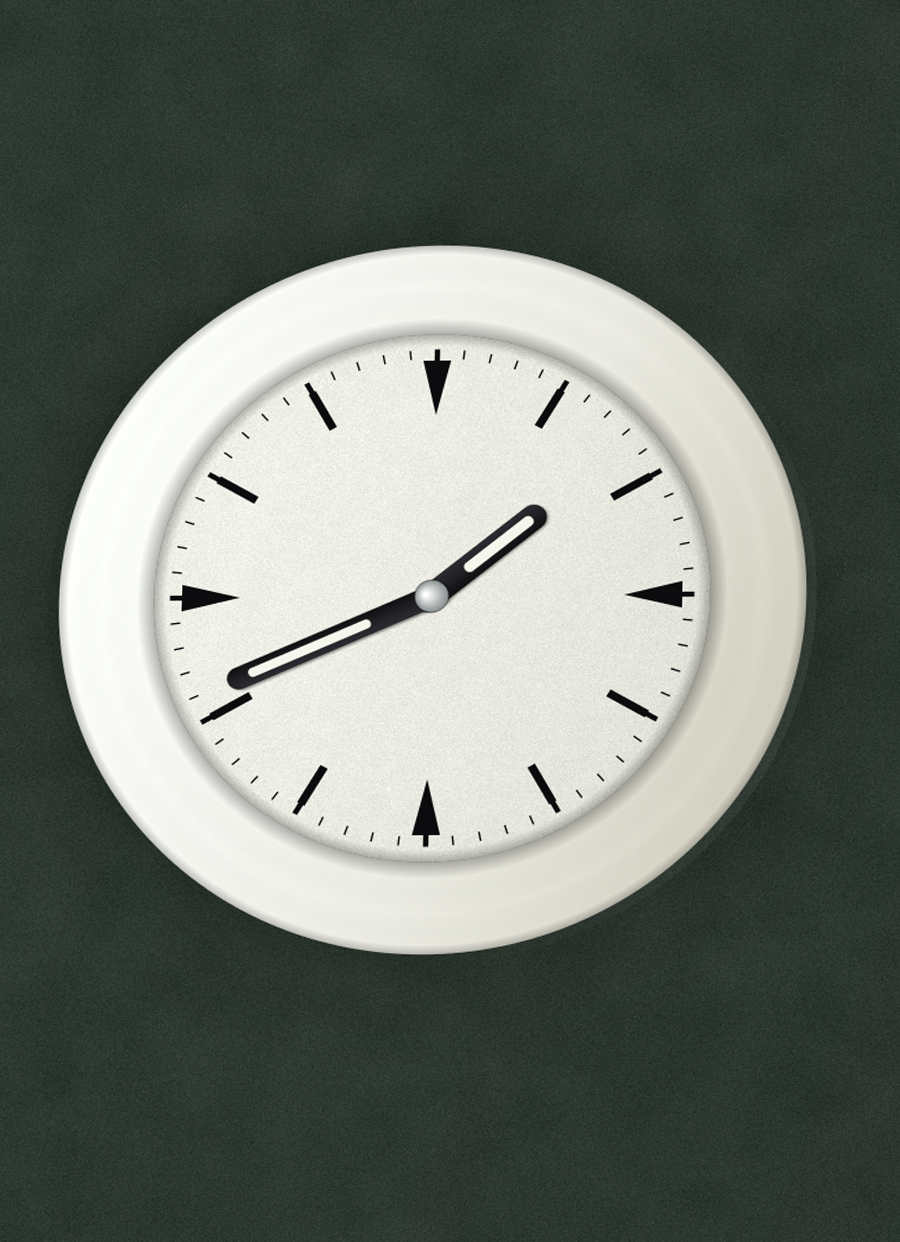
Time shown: **1:41**
